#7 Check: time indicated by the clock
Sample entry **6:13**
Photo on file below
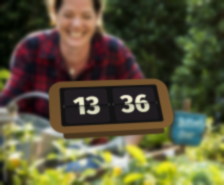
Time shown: **13:36**
